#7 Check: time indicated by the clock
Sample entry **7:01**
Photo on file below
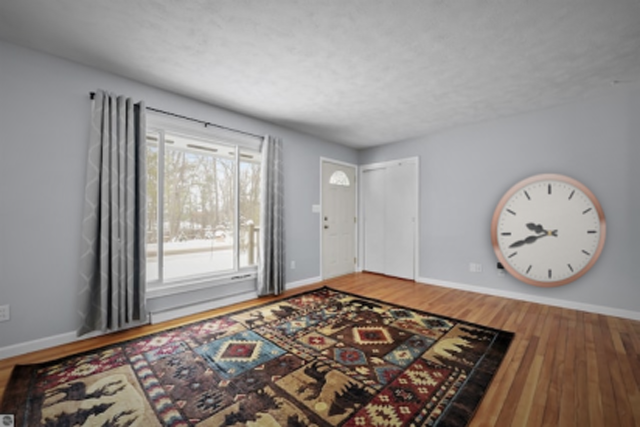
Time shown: **9:42**
